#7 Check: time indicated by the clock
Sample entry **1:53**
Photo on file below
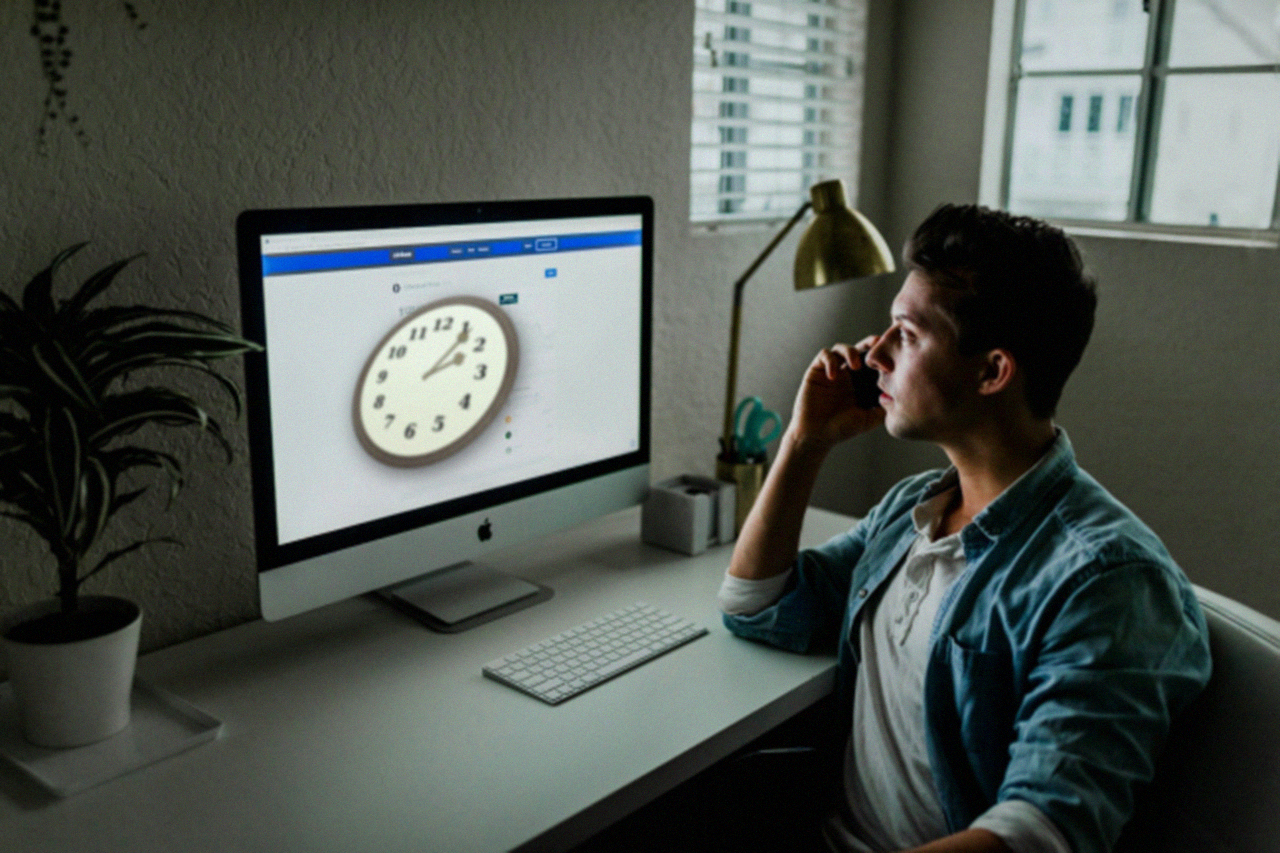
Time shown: **2:06**
